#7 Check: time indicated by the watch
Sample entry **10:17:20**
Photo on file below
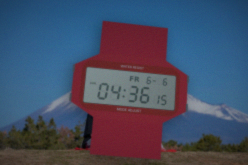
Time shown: **4:36:15**
